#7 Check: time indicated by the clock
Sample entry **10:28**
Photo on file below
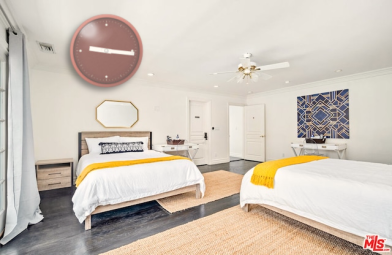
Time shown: **9:16**
